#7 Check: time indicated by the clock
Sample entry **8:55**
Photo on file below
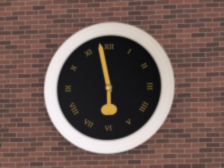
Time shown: **5:58**
